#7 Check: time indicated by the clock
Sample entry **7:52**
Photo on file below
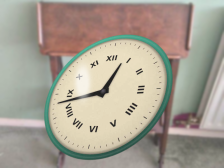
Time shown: **12:43**
